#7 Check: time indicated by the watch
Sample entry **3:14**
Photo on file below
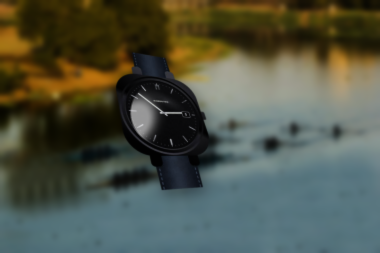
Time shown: **2:52**
